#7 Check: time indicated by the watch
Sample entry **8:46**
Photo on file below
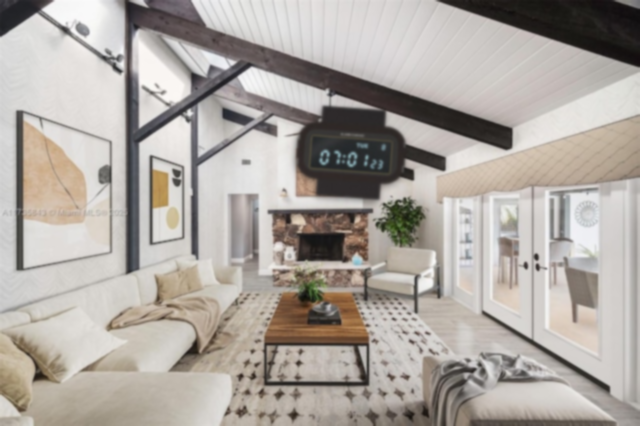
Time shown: **7:01**
